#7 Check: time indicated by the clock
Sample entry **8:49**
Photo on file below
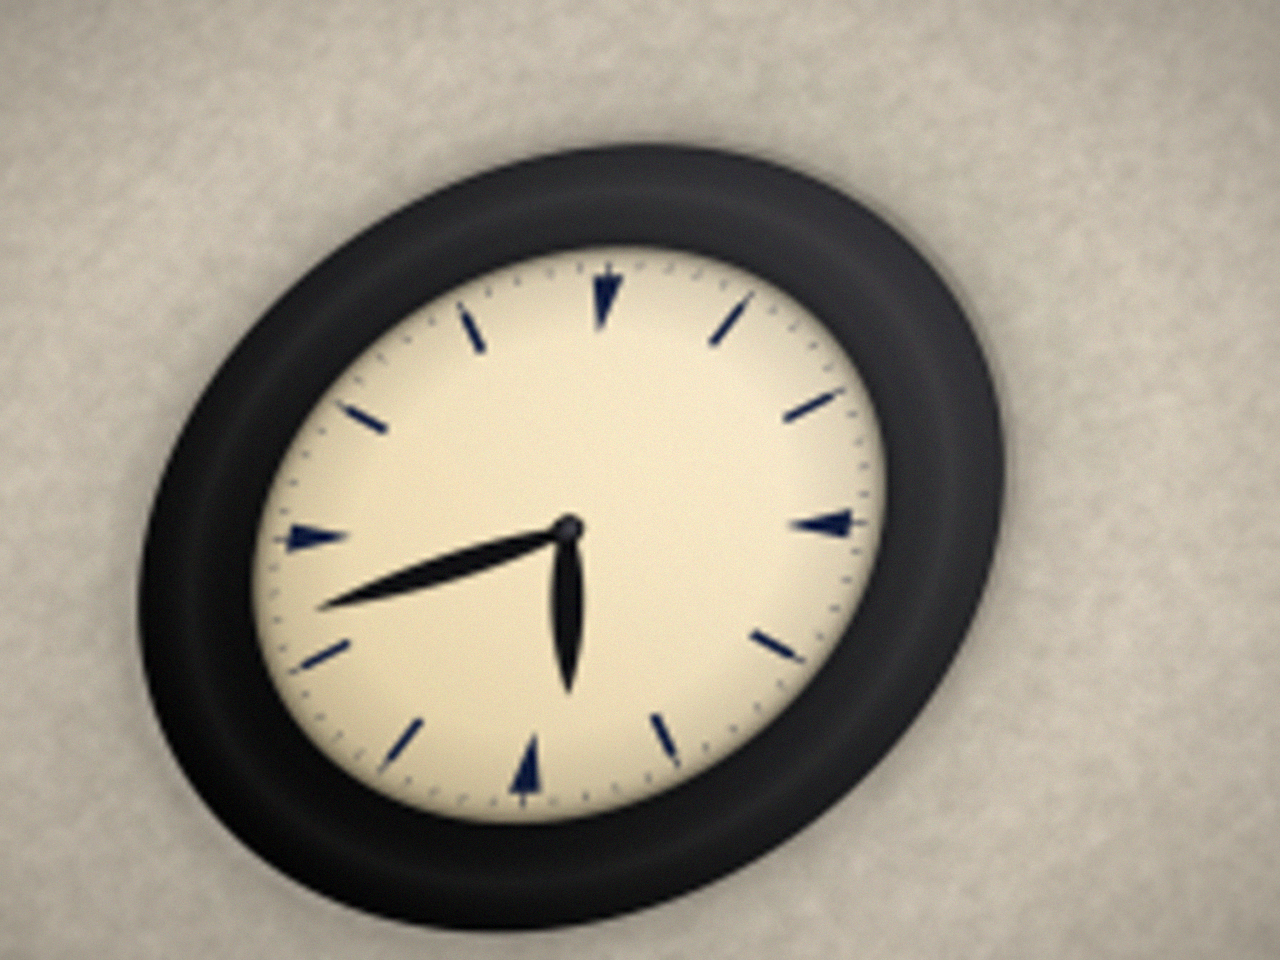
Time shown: **5:42**
